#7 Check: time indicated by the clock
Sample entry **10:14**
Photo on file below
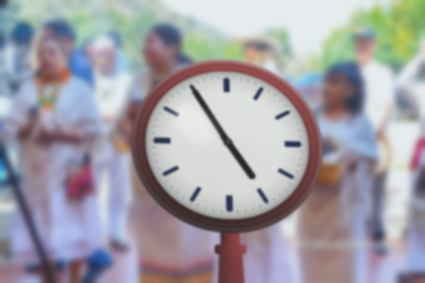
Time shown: **4:55**
